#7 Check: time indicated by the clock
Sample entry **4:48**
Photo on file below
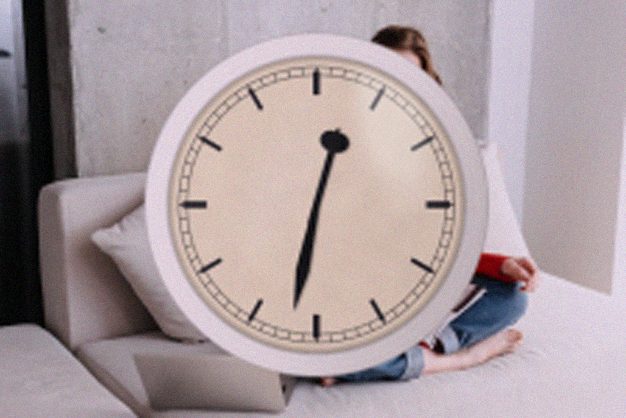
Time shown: **12:32**
